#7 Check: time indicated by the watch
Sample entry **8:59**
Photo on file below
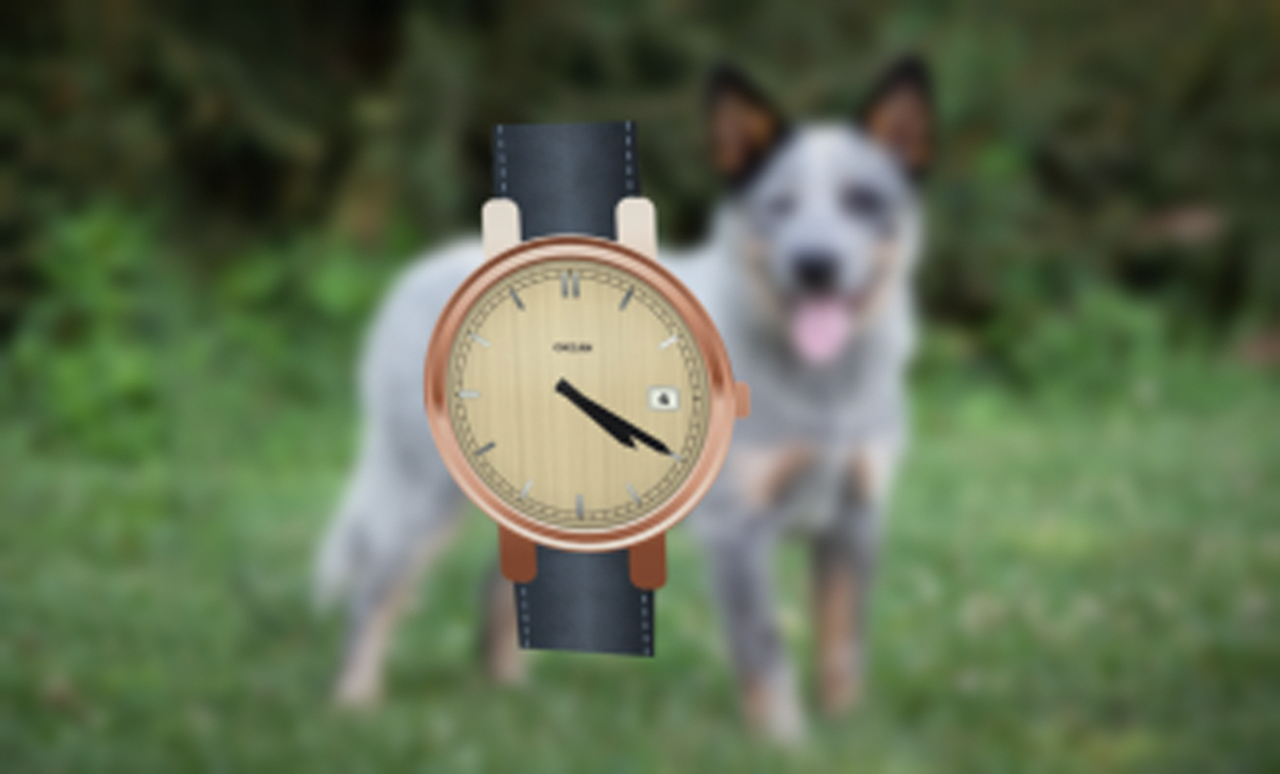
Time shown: **4:20**
